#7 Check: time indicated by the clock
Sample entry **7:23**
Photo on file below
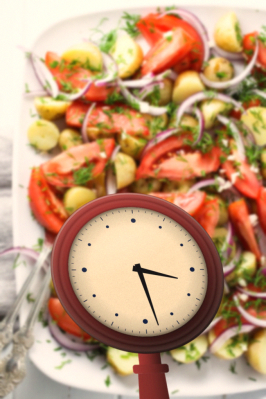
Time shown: **3:28**
